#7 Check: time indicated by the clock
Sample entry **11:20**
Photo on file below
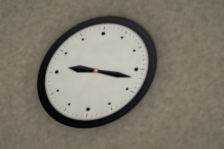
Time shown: **9:17**
